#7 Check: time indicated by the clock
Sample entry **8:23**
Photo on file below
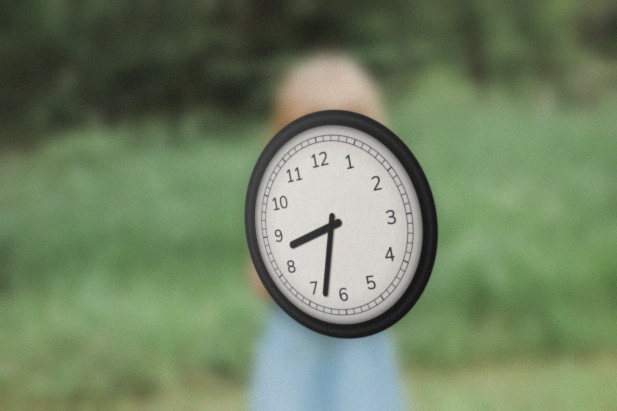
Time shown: **8:33**
